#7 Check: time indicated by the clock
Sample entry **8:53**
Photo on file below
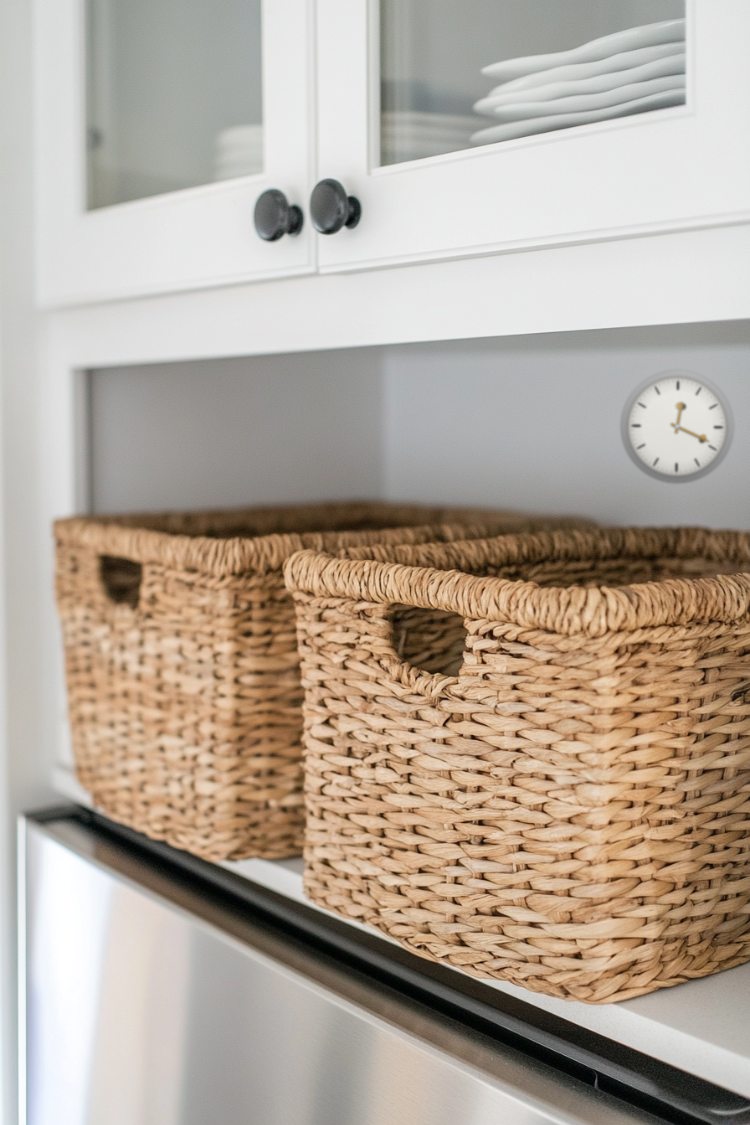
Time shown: **12:19**
